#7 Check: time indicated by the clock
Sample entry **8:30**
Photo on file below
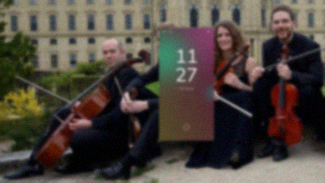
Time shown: **11:27**
